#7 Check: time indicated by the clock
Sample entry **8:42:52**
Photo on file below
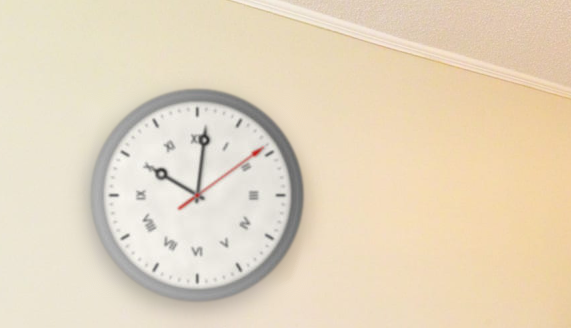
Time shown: **10:01:09**
